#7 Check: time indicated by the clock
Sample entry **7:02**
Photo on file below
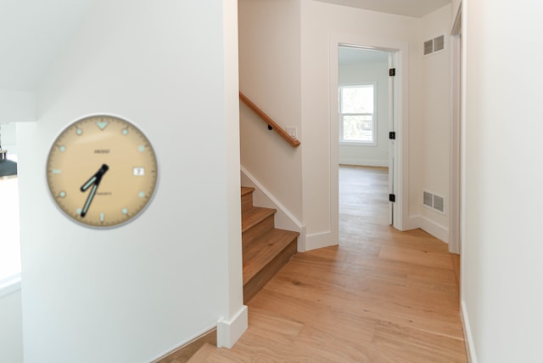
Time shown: **7:34**
